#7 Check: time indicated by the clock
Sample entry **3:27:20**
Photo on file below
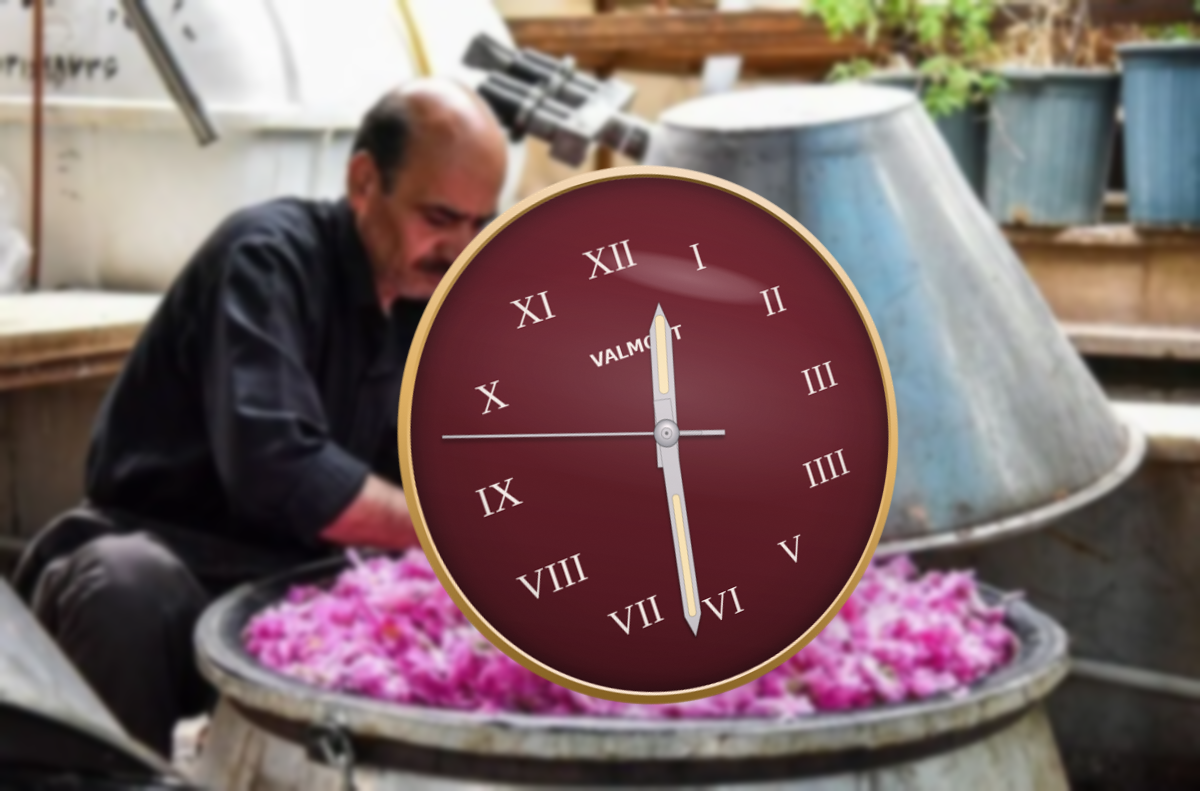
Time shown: **12:31:48**
